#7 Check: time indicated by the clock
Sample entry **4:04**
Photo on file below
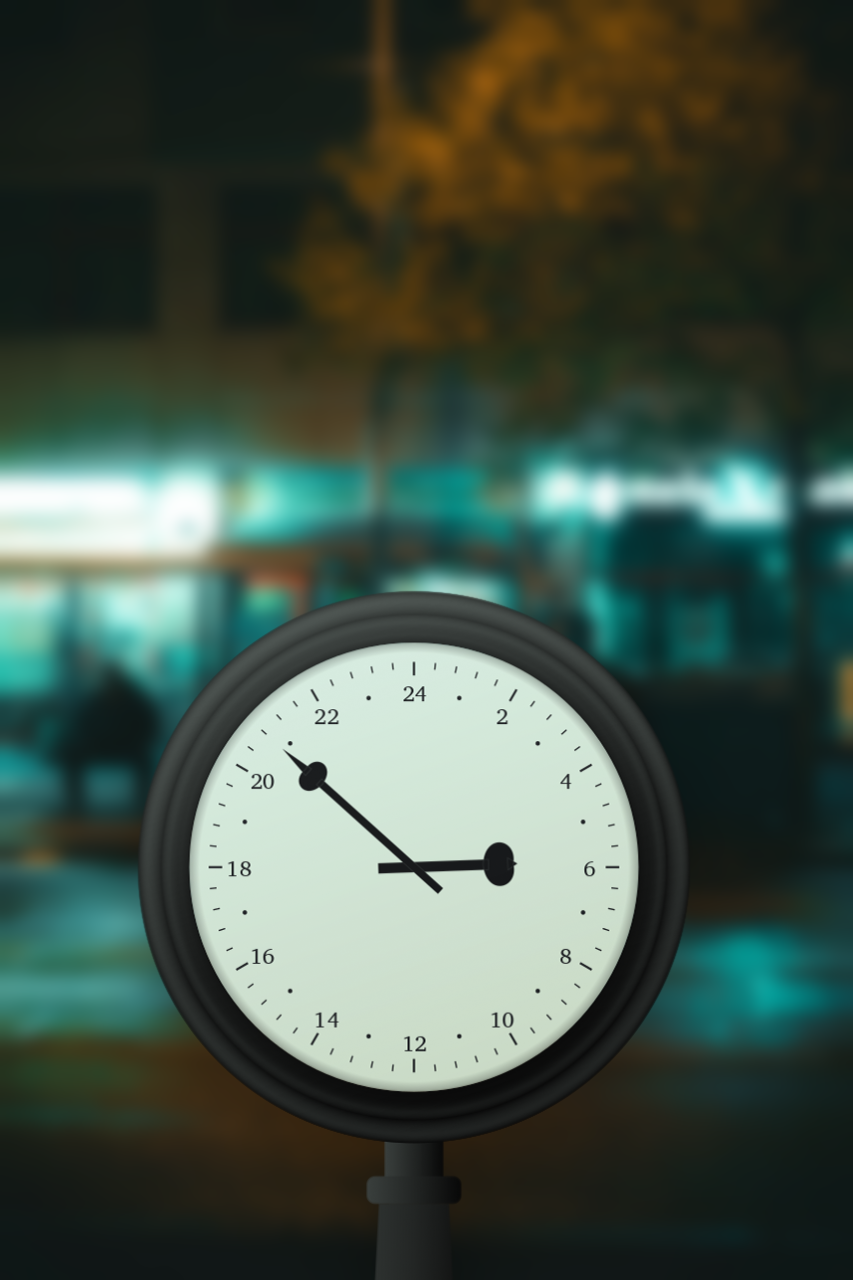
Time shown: **5:52**
